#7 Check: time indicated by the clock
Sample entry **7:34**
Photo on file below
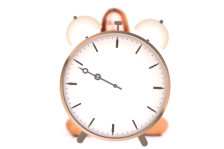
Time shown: **9:49**
